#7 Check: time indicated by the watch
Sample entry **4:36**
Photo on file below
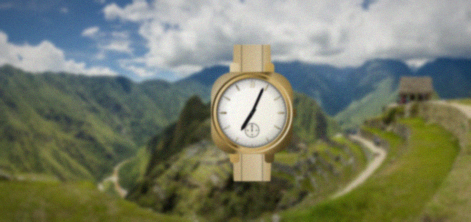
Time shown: **7:04**
